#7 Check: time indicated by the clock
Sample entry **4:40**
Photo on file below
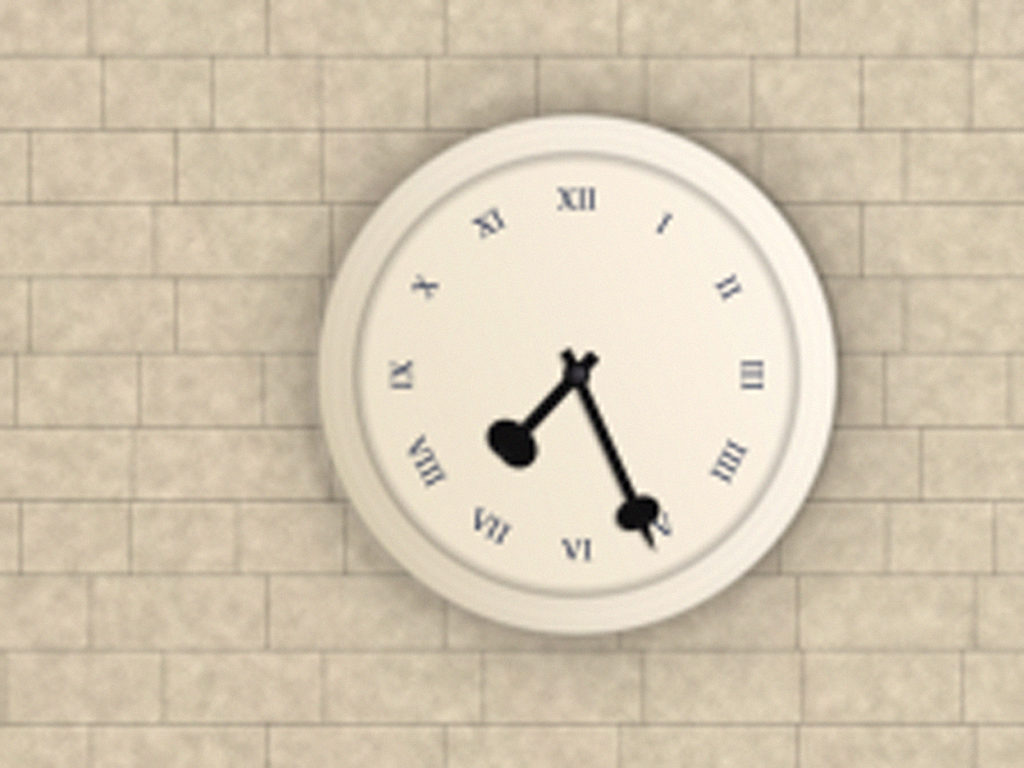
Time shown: **7:26**
